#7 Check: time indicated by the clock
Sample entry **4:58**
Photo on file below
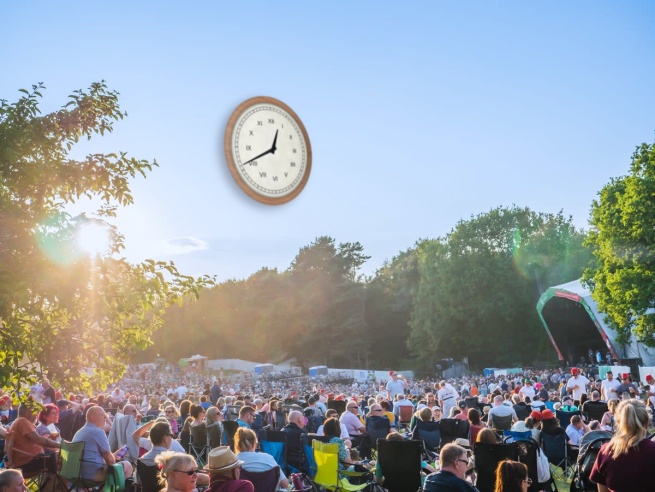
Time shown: **12:41**
